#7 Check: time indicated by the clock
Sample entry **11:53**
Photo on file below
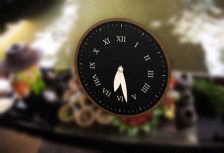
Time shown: **6:28**
